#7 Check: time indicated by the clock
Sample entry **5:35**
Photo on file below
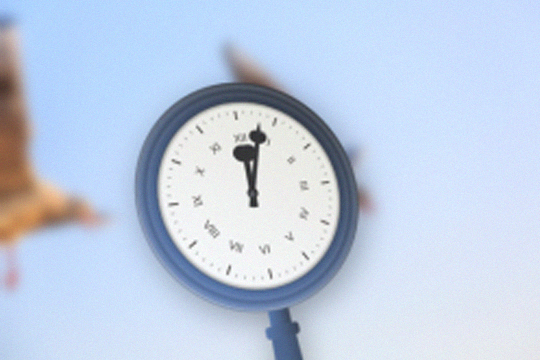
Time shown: **12:03**
